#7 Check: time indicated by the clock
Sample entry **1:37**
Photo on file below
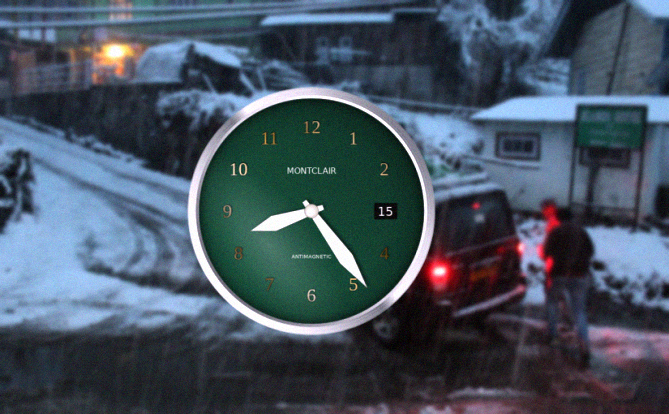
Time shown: **8:24**
